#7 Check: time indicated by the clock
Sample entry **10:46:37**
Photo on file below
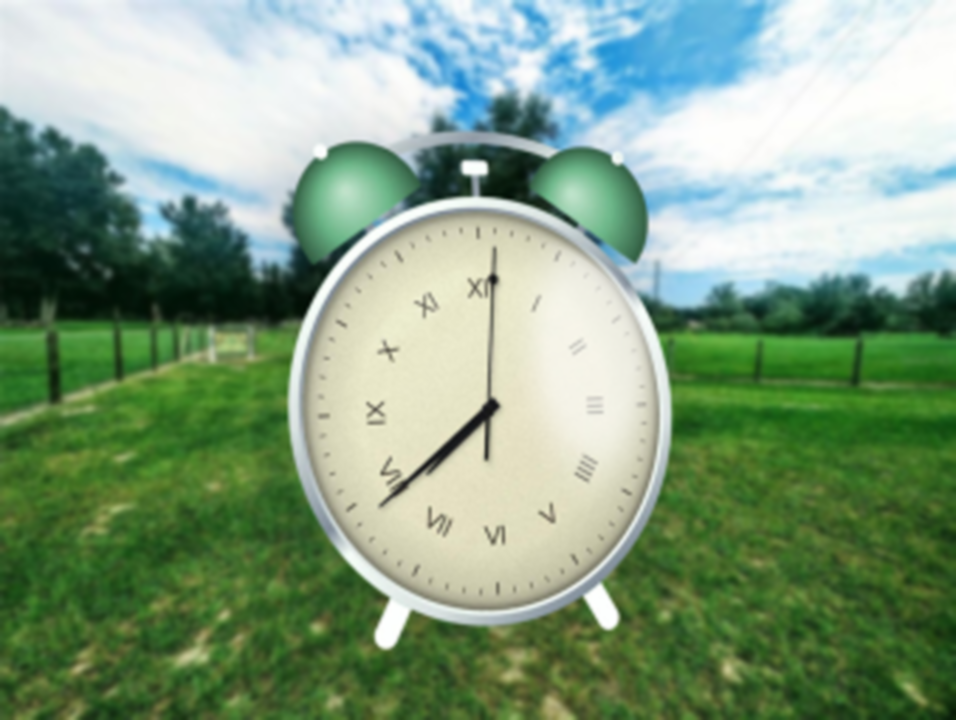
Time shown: **7:39:01**
